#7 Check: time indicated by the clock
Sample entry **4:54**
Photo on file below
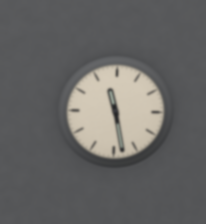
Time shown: **11:28**
